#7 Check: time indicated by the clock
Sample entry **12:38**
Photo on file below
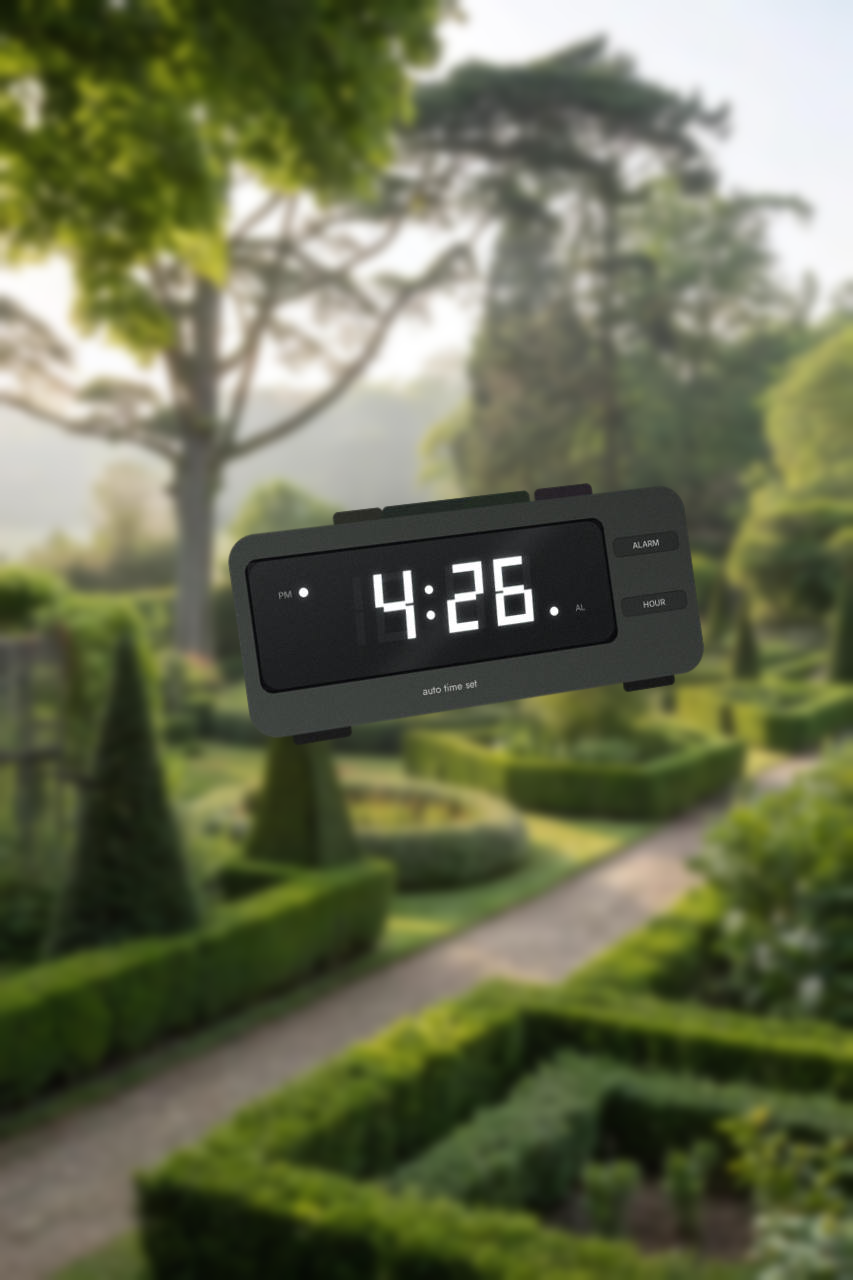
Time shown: **4:26**
